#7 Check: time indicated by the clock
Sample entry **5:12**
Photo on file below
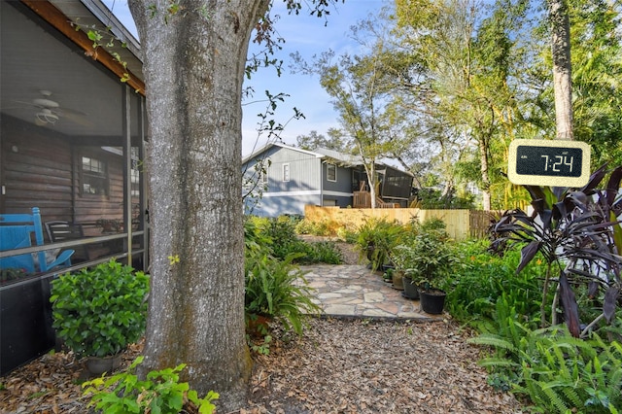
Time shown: **7:24**
